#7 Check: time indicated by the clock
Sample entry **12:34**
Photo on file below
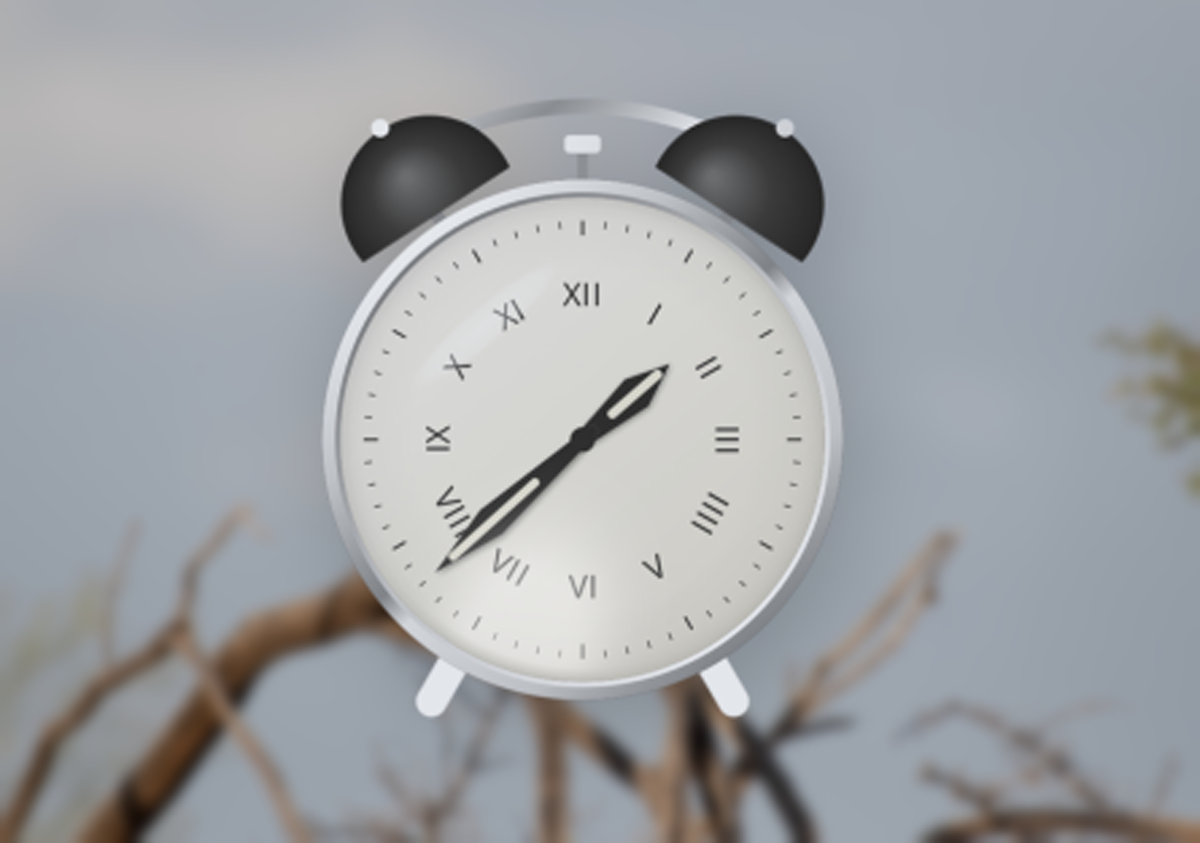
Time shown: **1:38**
